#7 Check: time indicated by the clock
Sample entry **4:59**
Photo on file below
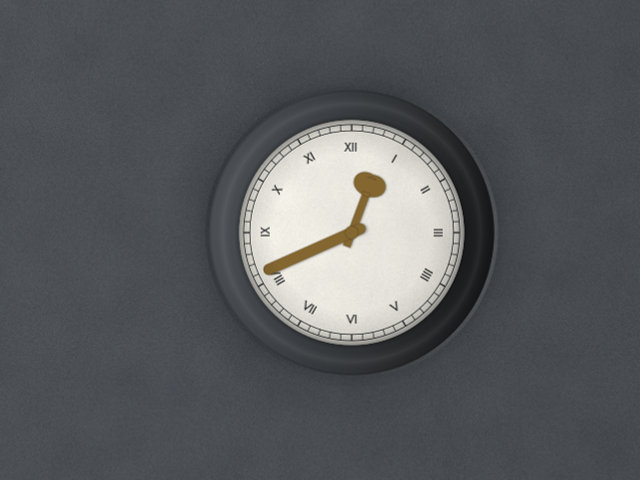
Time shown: **12:41**
